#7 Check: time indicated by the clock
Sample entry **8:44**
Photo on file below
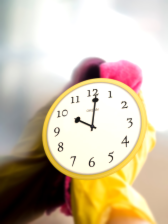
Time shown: **10:01**
